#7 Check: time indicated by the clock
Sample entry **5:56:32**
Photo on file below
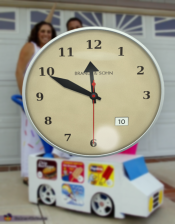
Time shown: **11:49:30**
